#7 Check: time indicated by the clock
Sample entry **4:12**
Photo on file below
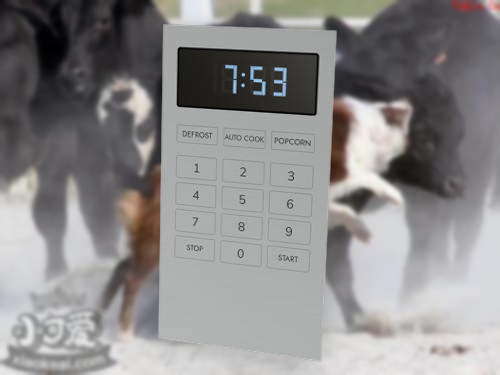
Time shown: **7:53**
